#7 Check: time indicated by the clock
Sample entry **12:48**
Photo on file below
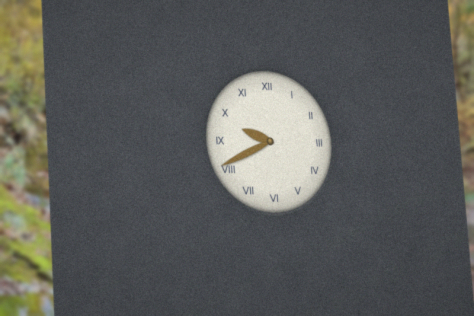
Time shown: **9:41**
